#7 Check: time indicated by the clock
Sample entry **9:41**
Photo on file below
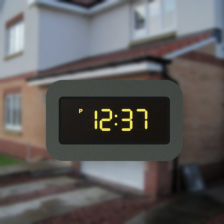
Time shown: **12:37**
